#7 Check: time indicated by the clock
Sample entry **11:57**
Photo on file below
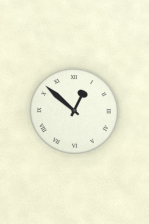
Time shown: **12:52**
